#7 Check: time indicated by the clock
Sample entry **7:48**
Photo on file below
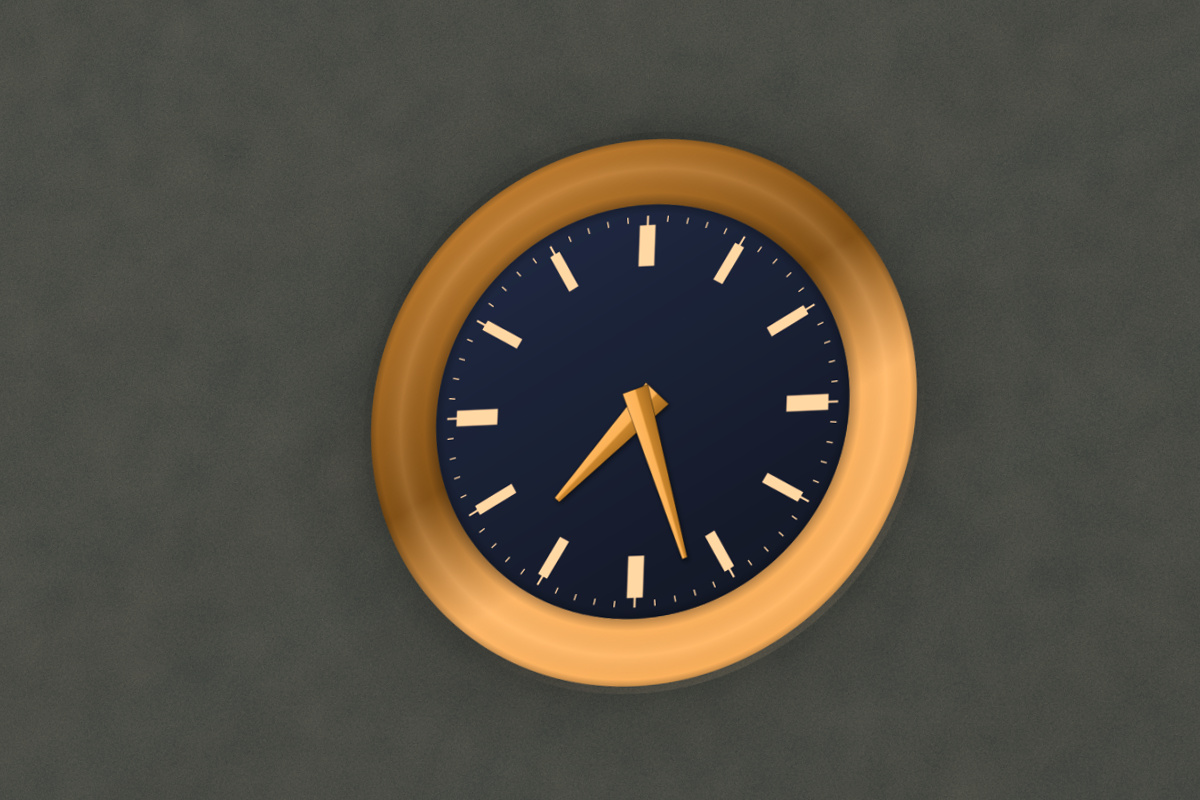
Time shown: **7:27**
